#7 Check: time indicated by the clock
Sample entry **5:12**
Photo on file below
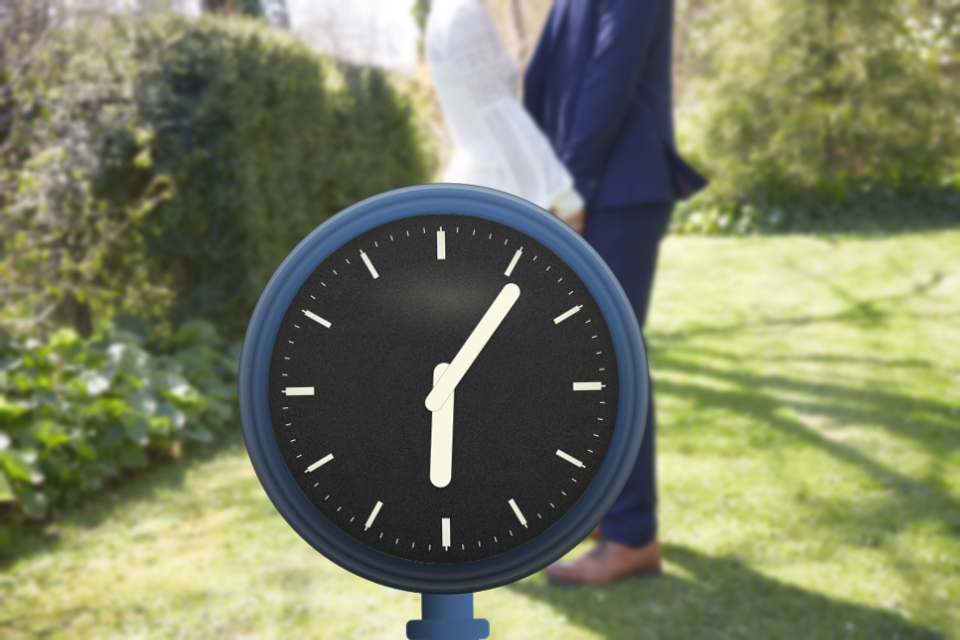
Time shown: **6:06**
